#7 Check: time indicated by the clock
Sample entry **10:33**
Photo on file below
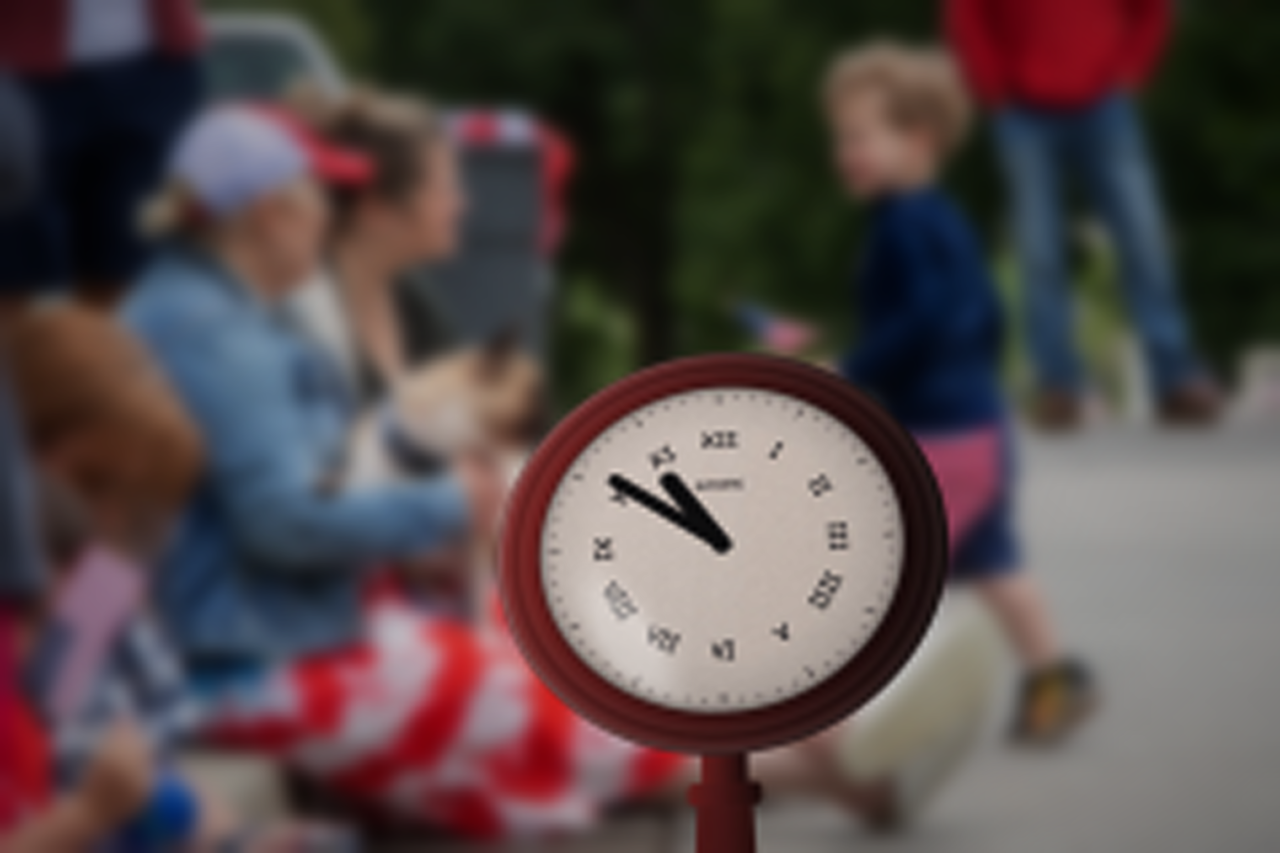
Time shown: **10:51**
